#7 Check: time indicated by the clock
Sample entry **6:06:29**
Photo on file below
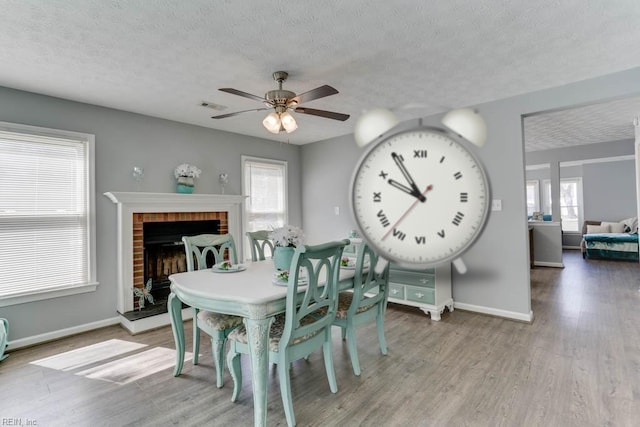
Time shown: **9:54:37**
